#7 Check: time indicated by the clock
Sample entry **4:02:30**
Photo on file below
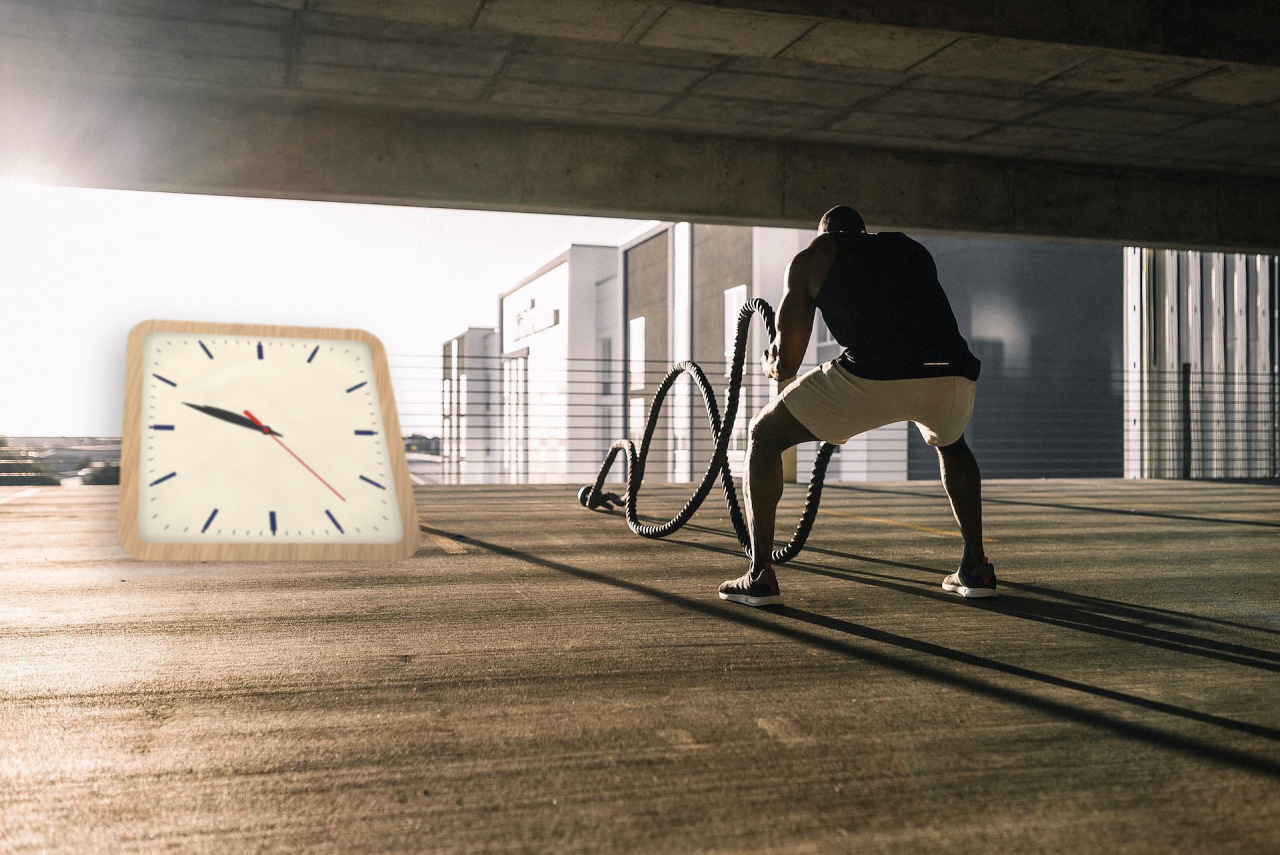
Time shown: **9:48:23**
